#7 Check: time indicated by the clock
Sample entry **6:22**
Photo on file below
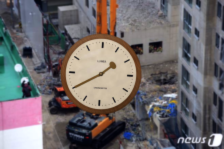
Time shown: **1:40**
